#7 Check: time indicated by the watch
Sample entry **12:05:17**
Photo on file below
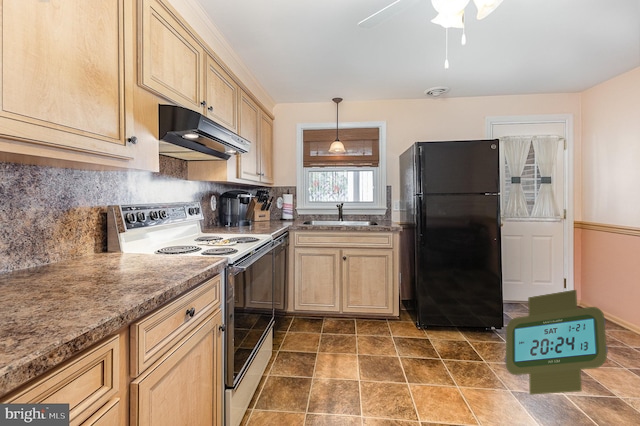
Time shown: **20:24:13**
